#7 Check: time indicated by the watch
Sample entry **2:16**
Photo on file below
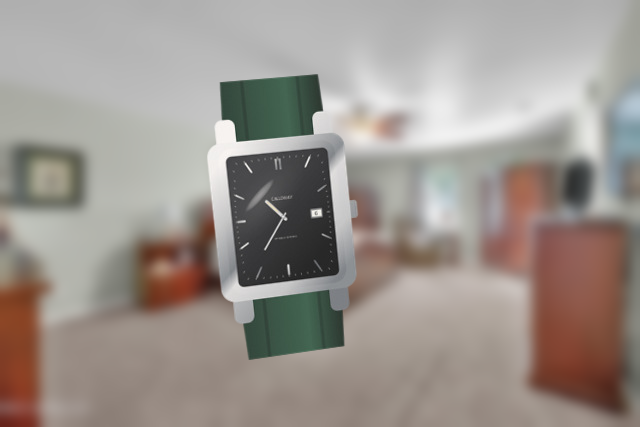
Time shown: **10:36**
